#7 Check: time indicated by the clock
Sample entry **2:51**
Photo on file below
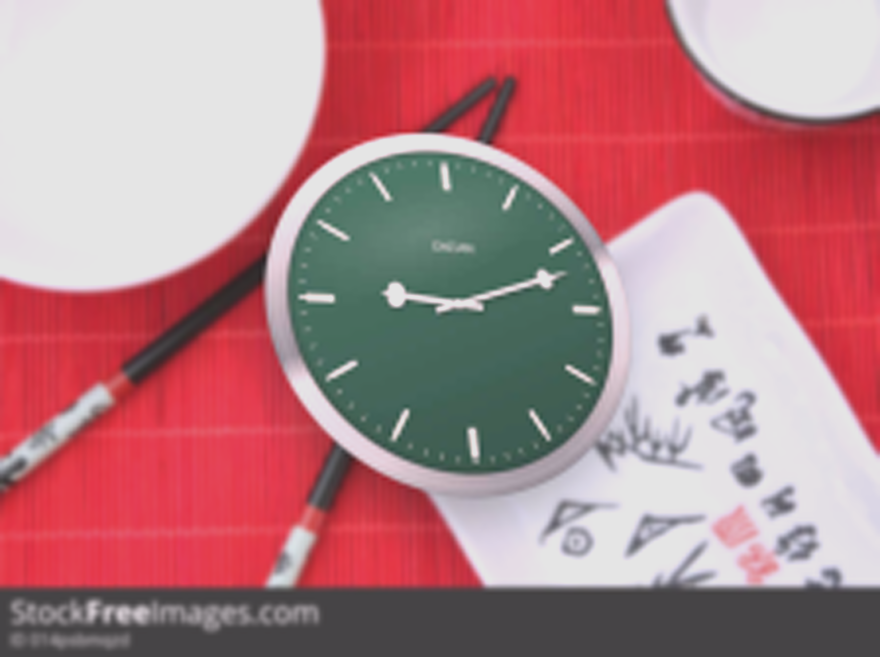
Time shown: **9:12**
